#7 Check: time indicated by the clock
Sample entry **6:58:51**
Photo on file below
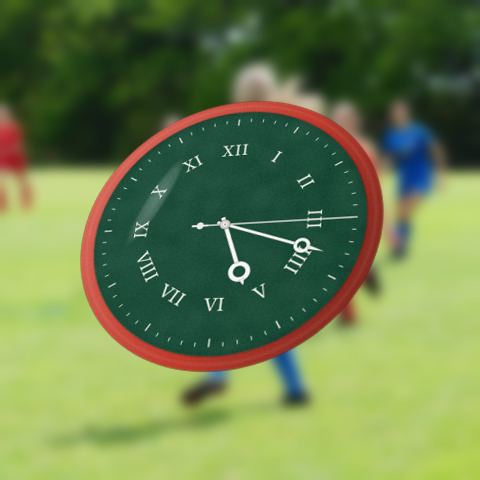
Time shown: **5:18:15**
